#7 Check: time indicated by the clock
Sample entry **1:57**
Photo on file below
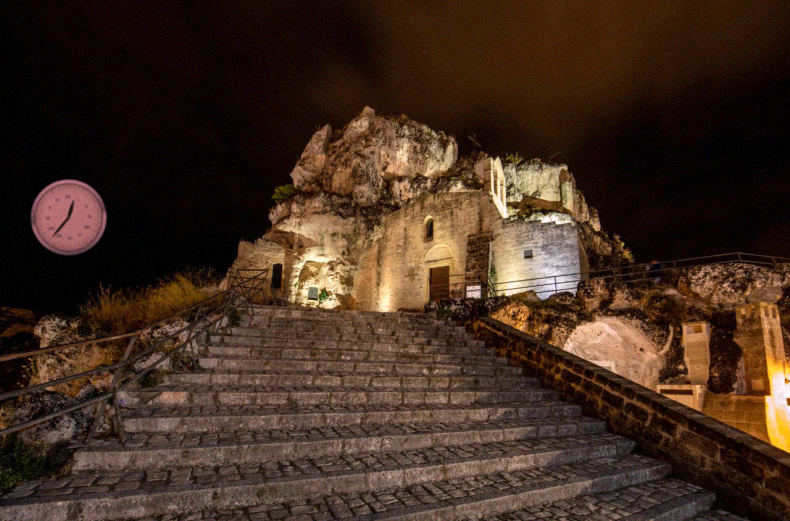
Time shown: **12:37**
